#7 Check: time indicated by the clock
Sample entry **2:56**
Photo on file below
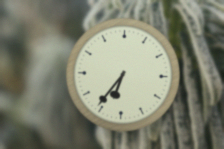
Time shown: **6:36**
